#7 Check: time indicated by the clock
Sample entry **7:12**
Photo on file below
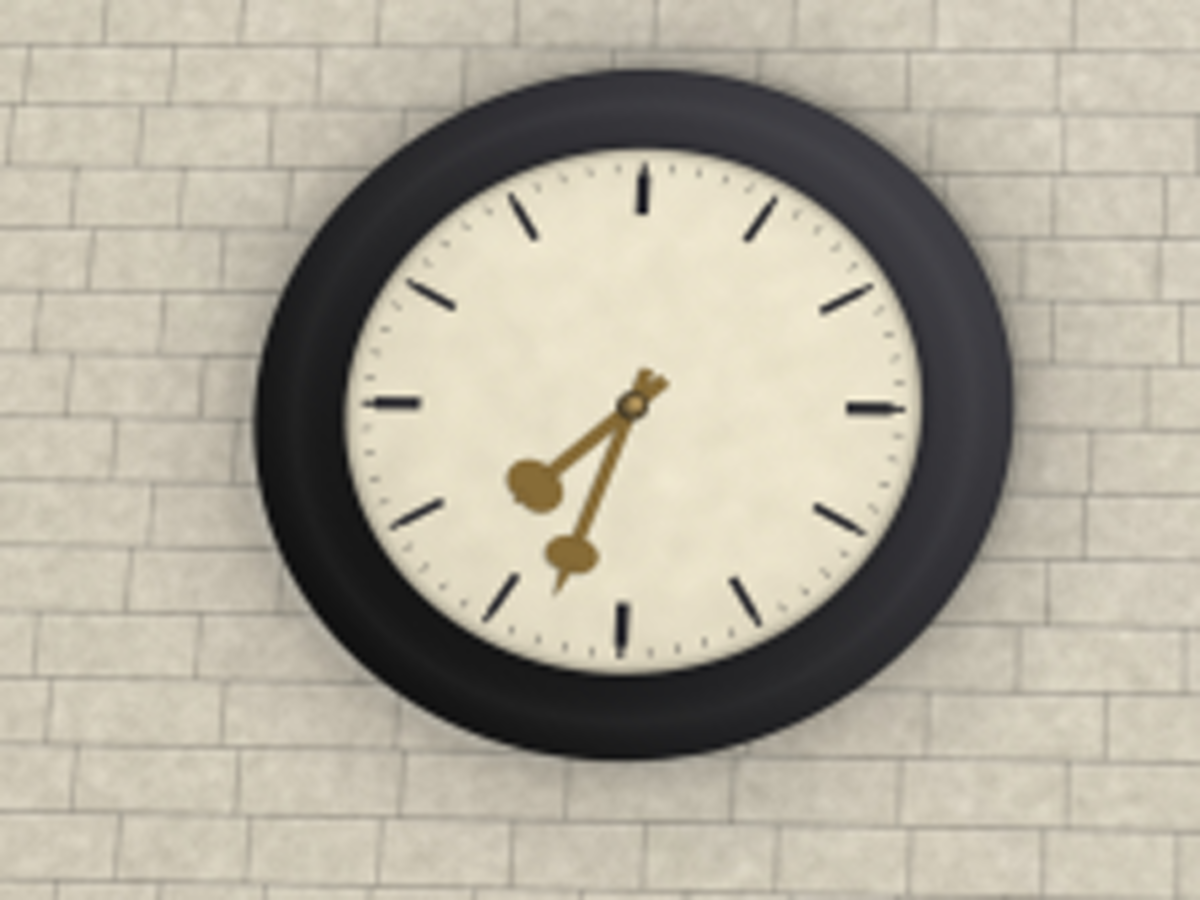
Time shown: **7:33**
